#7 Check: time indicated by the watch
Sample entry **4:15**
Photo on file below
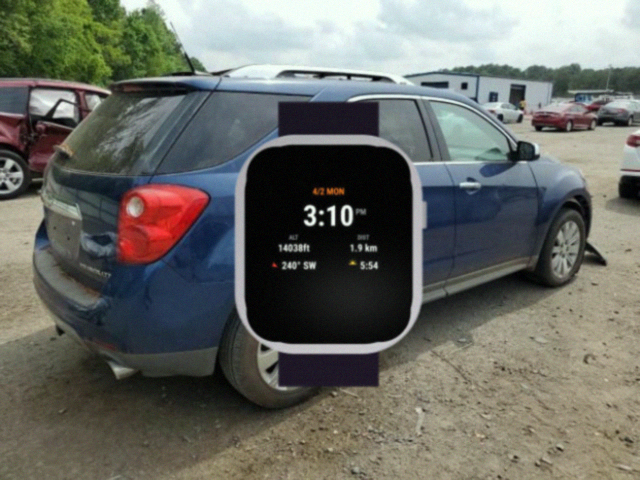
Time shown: **3:10**
